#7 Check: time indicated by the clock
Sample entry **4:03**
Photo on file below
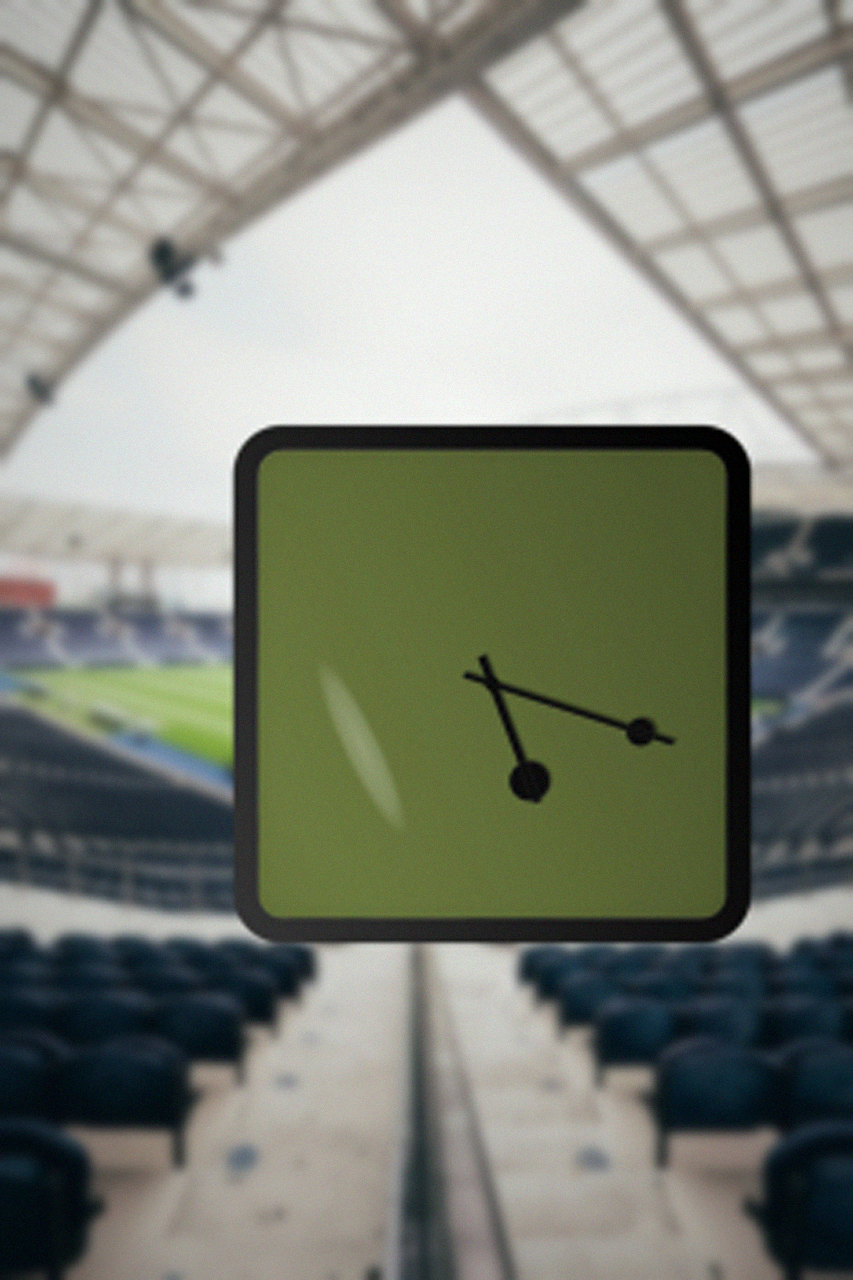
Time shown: **5:18**
